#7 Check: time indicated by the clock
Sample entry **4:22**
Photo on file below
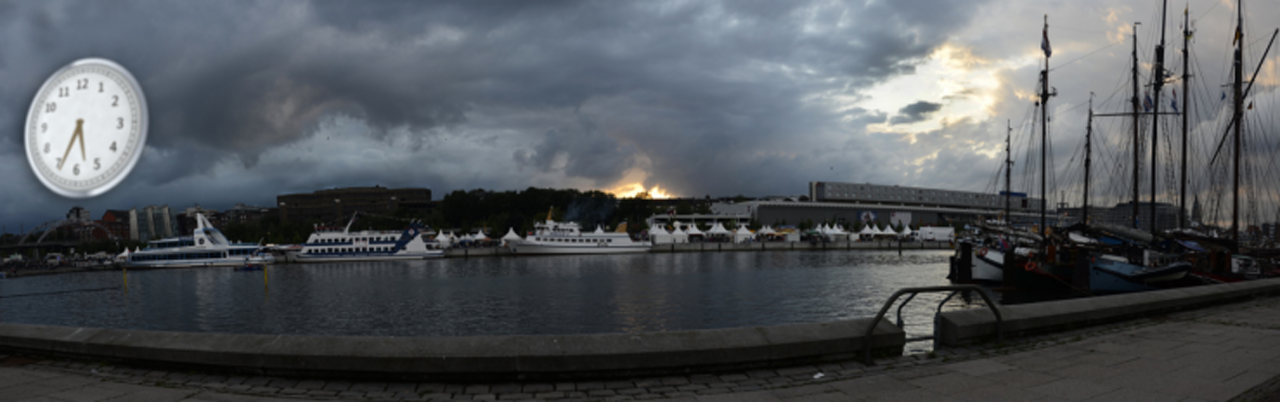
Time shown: **5:34**
